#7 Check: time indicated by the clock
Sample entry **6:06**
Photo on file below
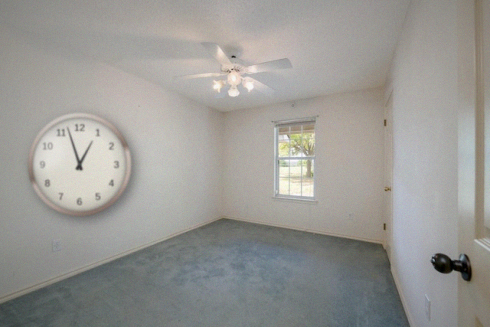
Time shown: **12:57**
